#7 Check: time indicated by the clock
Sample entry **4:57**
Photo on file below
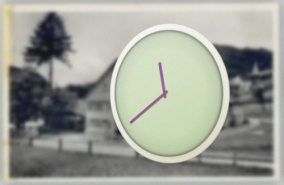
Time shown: **11:39**
